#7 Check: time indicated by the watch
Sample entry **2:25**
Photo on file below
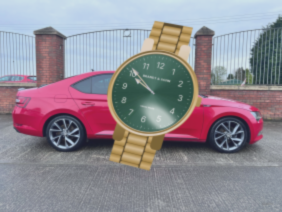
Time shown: **9:51**
